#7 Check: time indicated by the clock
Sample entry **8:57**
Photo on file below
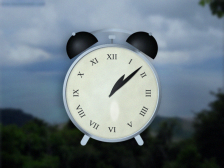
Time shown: **1:08**
